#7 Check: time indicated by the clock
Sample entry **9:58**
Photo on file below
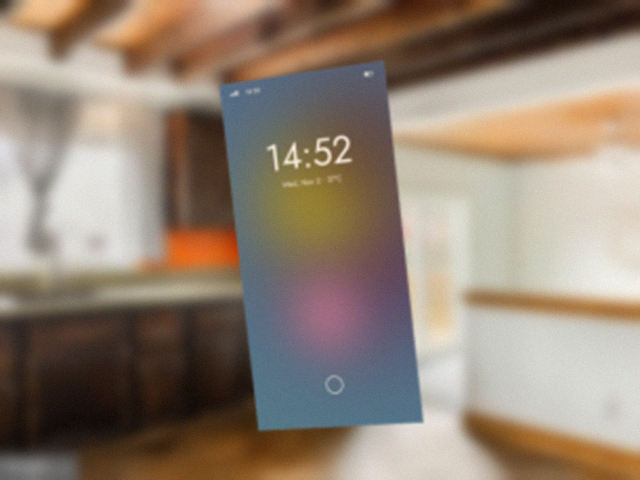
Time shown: **14:52**
